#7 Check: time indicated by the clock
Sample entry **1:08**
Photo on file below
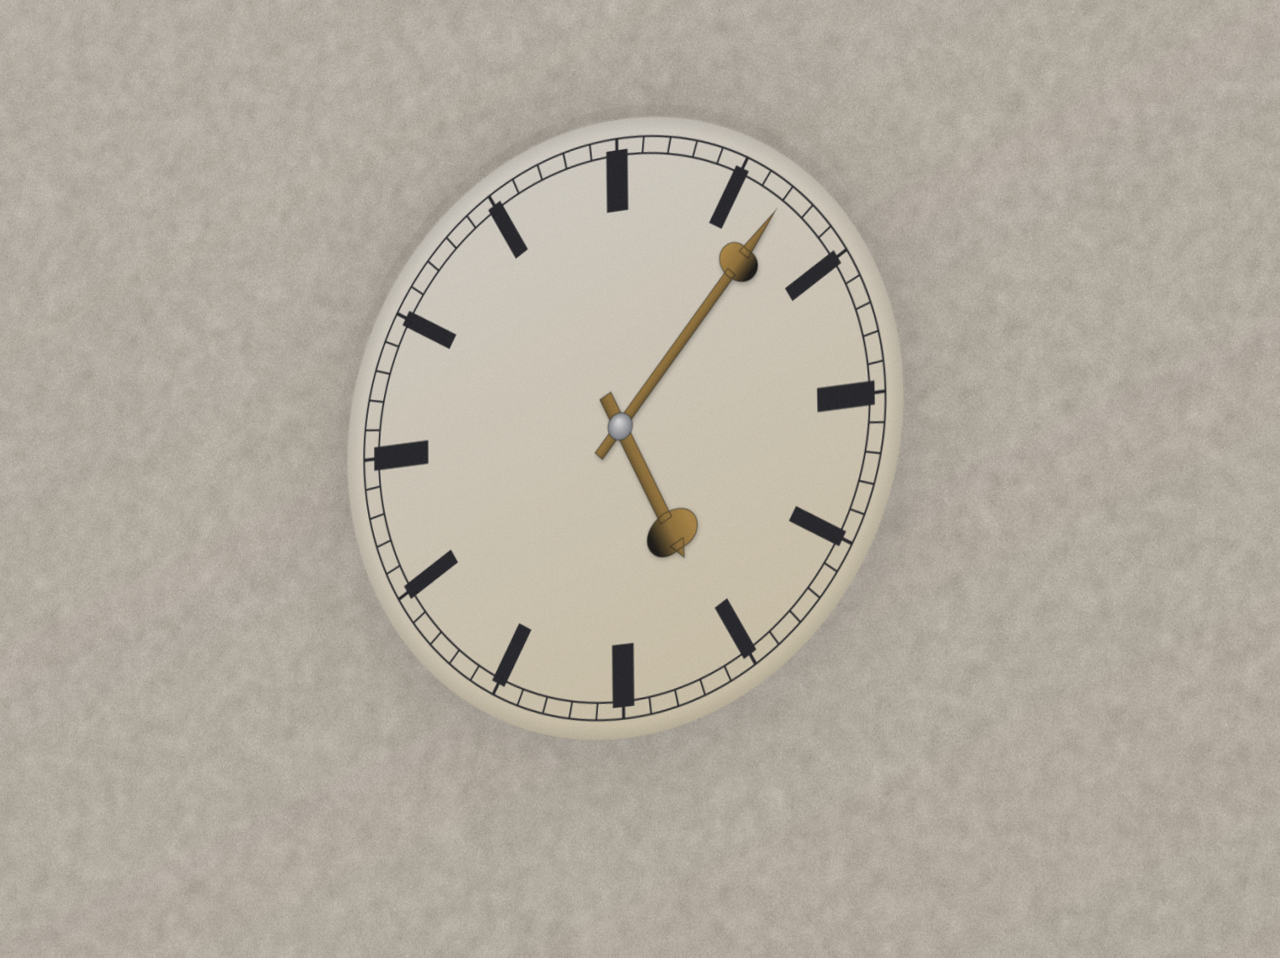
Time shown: **5:07**
